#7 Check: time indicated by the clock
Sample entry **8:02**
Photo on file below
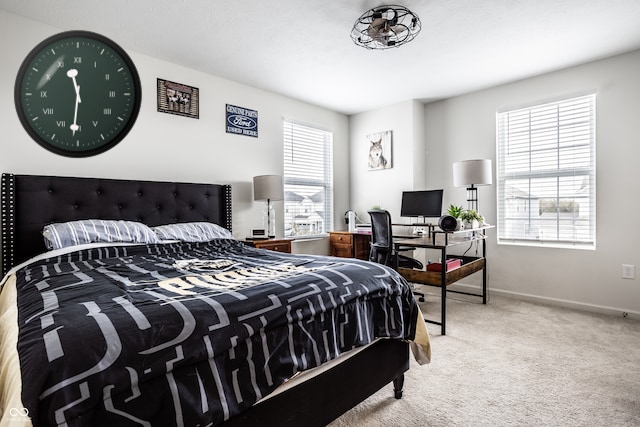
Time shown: **11:31**
